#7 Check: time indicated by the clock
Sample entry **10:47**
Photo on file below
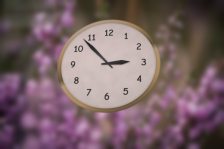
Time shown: **2:53**
